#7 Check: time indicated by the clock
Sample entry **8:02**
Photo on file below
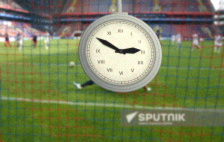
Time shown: **2:50**
